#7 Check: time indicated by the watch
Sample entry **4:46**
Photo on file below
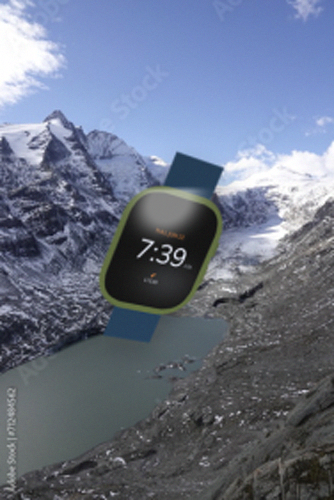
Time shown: **7:39**
